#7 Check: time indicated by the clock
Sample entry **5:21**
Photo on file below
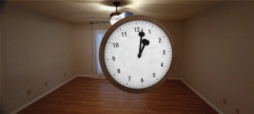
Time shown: **1:02**
